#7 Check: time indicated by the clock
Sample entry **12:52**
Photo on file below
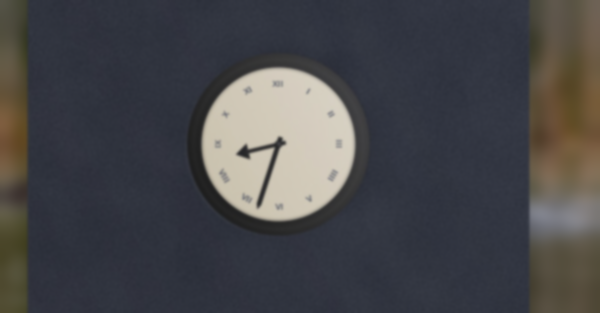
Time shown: **8:33**
